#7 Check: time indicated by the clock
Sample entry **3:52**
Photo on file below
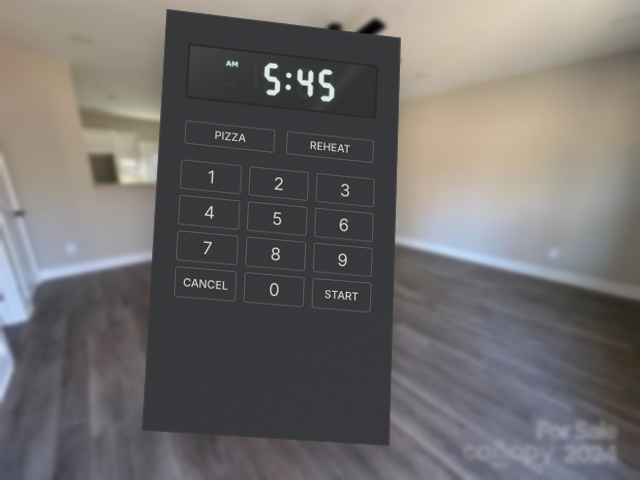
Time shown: **5:45**
